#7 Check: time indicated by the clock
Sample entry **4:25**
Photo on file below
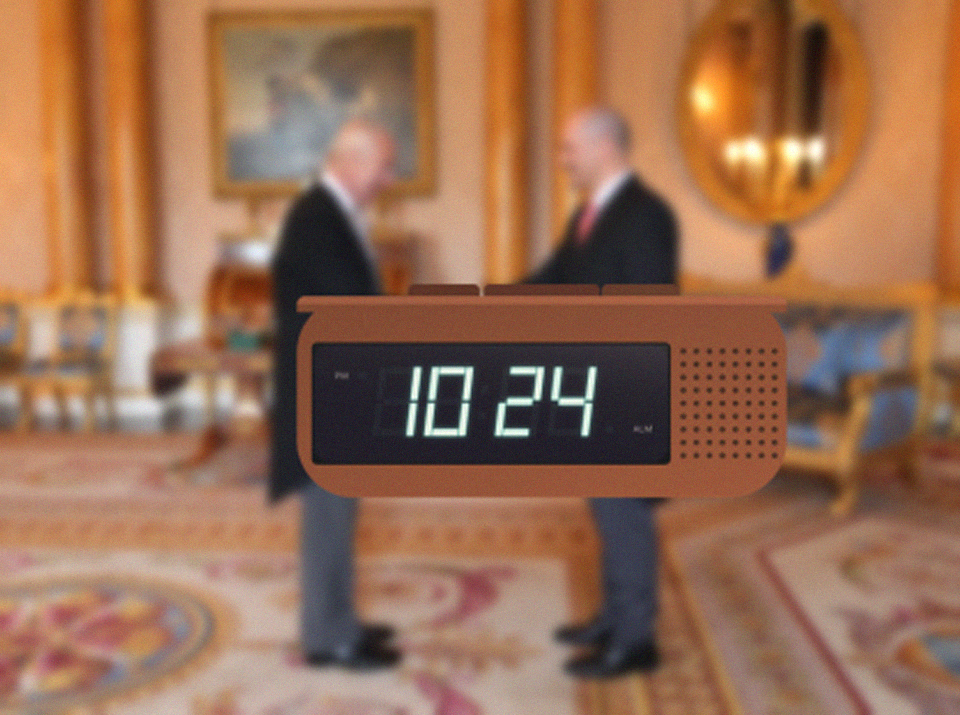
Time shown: **10:24**
